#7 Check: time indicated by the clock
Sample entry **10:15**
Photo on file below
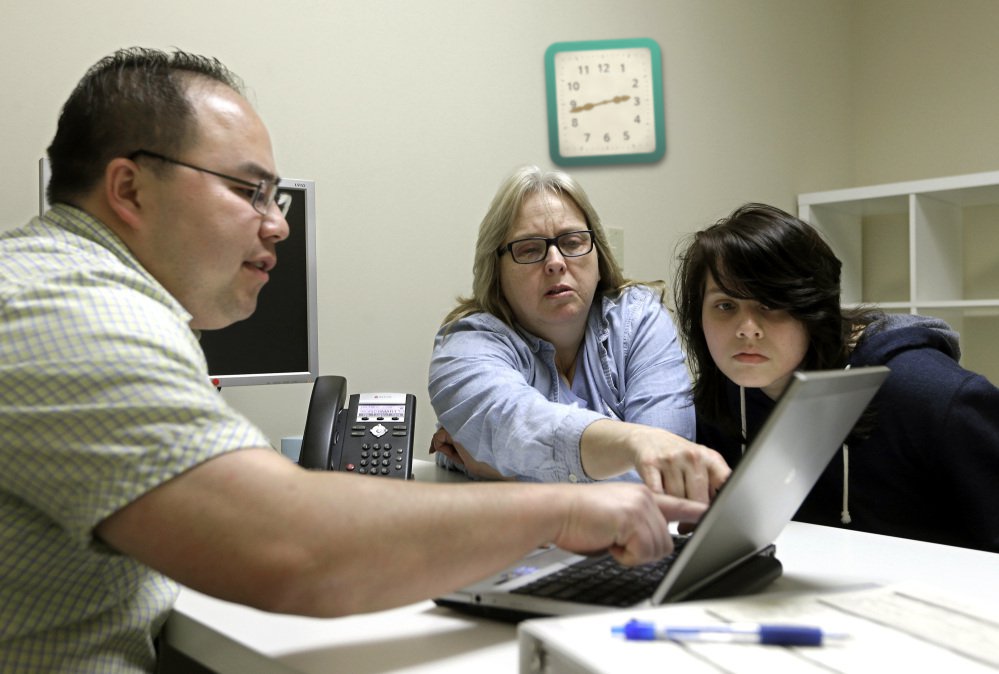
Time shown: **2:43**
